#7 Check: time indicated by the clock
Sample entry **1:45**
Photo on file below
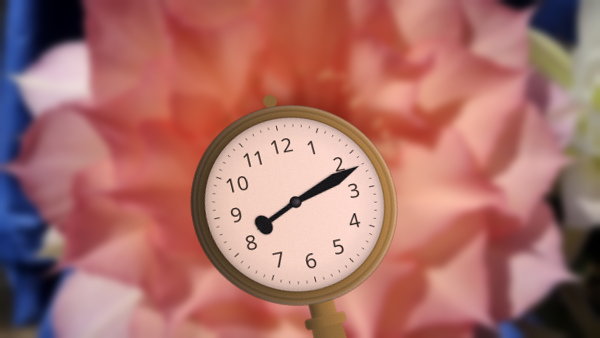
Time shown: **8:12**
